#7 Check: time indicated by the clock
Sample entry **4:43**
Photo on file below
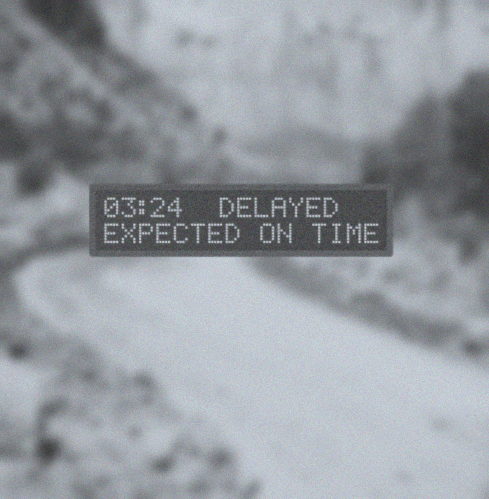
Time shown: **3:24**
